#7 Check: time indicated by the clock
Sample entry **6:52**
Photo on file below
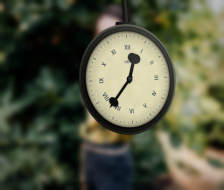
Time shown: **12:37**
